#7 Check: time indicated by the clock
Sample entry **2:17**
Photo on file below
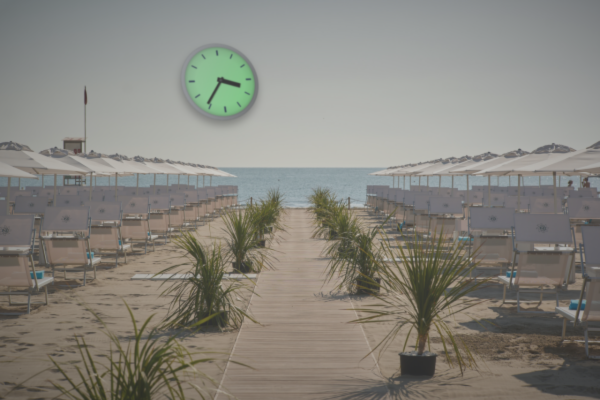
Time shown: **3:36**
